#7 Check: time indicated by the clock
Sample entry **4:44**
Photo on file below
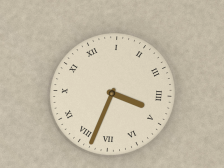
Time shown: **4:38**
